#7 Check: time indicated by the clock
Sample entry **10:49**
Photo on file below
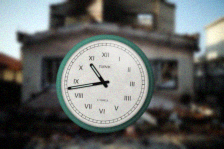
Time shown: **10:43**
